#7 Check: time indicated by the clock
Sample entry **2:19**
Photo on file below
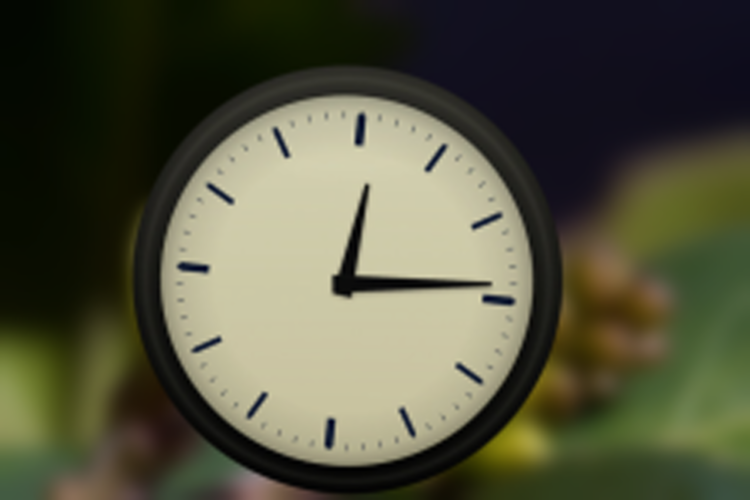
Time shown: **12:14**
